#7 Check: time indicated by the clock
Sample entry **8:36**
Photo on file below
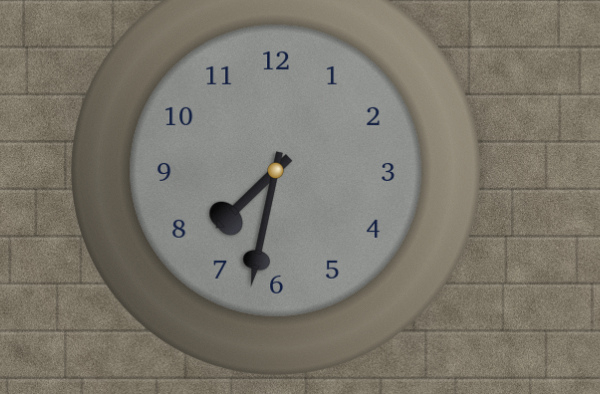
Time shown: **7:32**
